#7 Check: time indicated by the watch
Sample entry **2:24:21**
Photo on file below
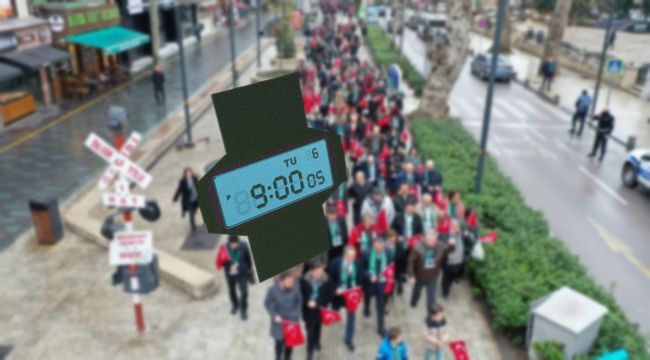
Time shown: **9:00:05**
